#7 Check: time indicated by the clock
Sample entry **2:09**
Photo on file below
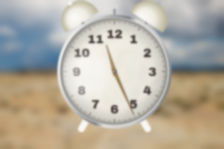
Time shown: **11:26**
